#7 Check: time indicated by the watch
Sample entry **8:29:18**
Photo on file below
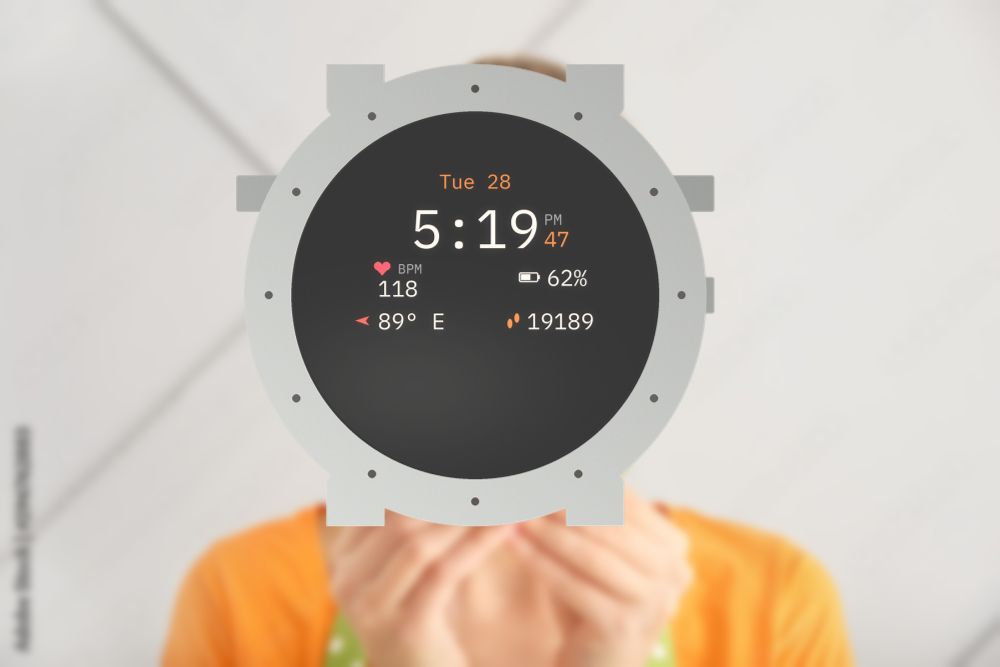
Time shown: **5:19:47**
